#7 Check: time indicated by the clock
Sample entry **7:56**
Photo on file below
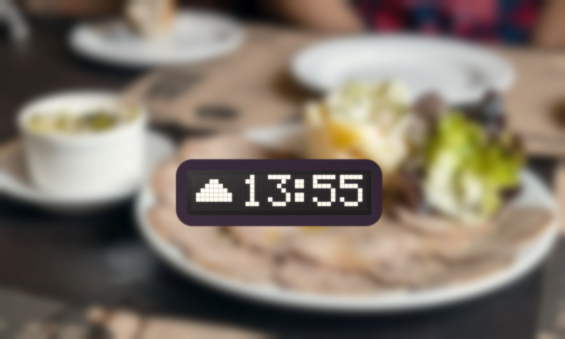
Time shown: **13:55**
